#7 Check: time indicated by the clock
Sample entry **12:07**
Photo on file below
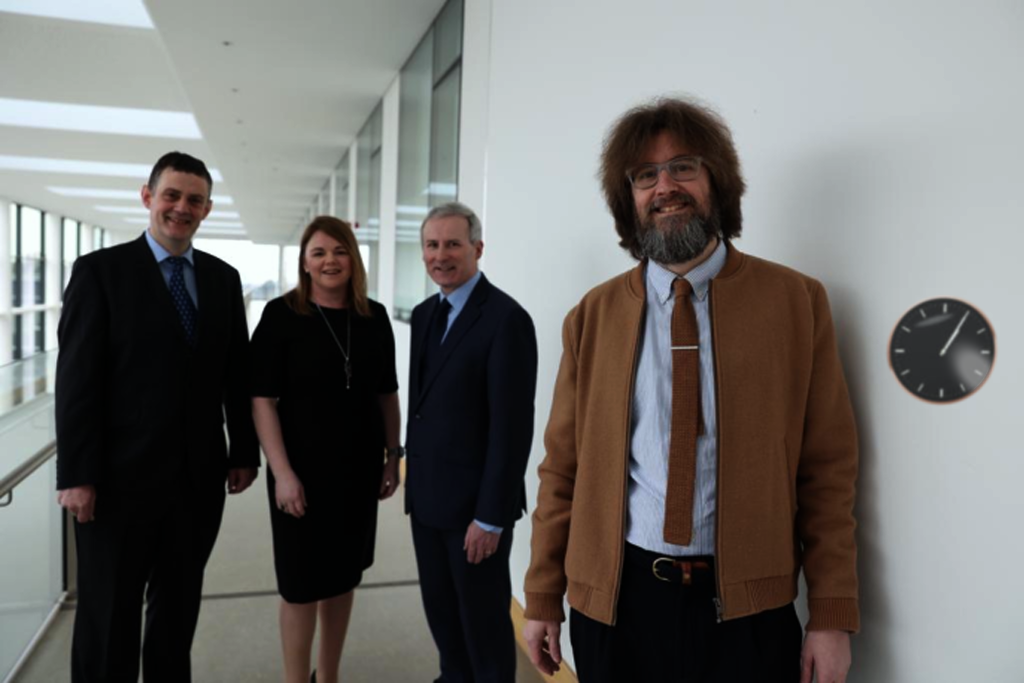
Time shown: **1:05**
